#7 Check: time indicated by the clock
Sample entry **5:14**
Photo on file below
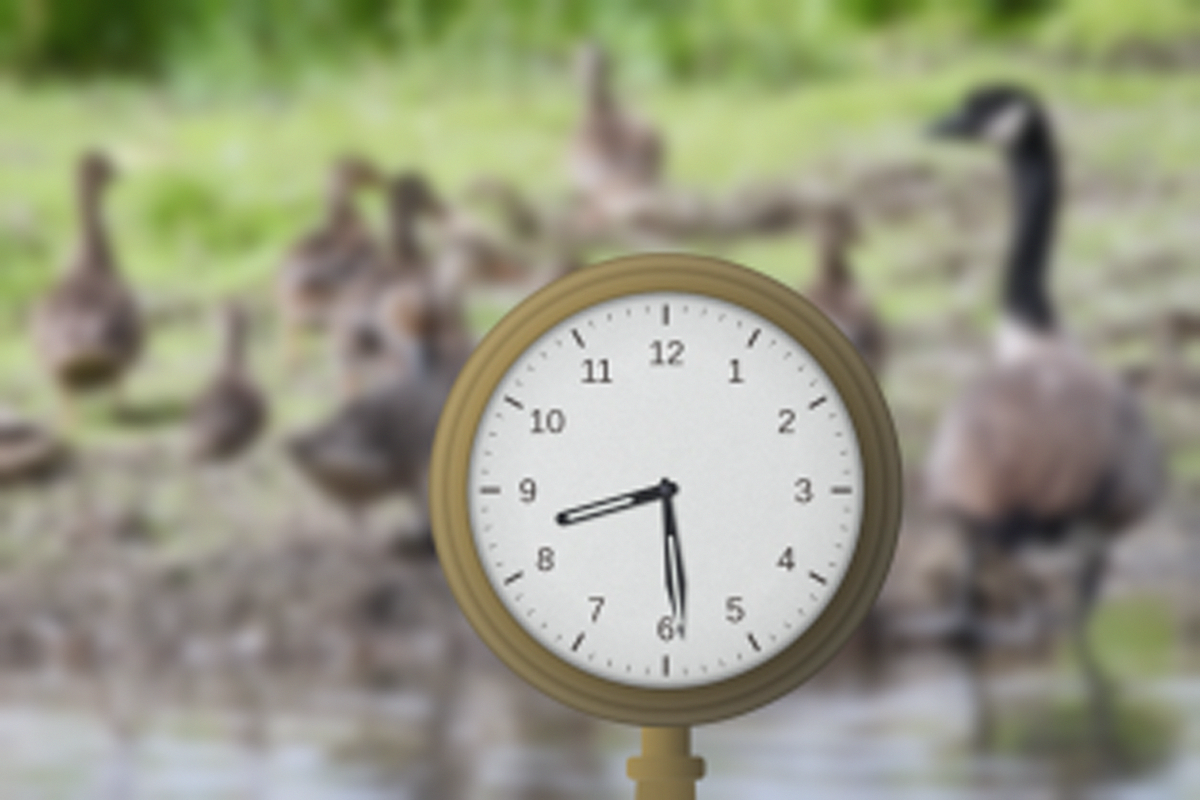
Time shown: **8:29**
